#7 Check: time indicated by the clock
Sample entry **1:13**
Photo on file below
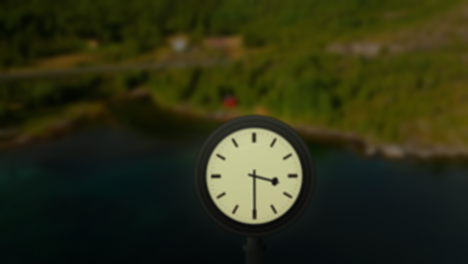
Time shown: **3:30**
